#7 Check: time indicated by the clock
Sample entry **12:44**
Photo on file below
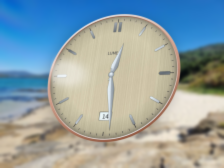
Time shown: **12:29**
